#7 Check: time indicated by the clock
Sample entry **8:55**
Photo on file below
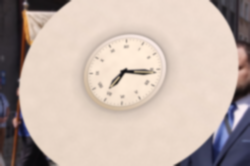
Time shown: **7:16**
